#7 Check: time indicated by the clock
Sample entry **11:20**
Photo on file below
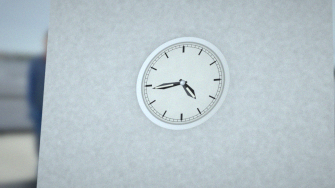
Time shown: **4:44**
